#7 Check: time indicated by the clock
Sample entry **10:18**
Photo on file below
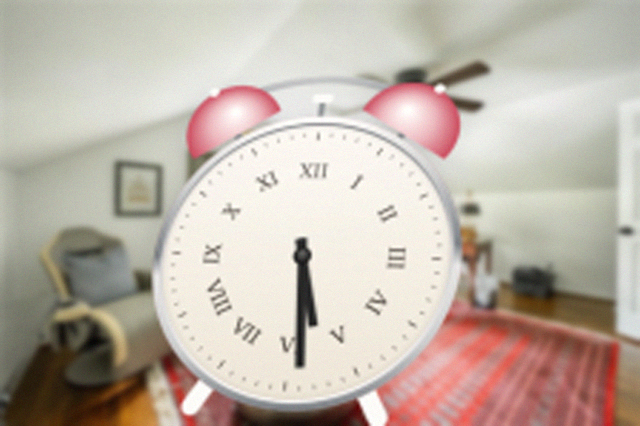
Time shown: **5:29**
